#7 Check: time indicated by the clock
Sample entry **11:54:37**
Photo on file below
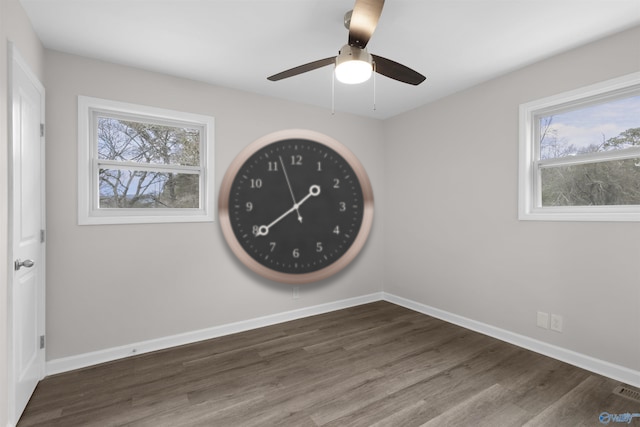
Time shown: **1:38:57**
